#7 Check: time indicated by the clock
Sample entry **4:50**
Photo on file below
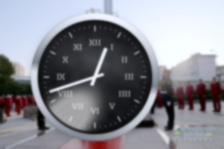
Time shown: **12:42**
